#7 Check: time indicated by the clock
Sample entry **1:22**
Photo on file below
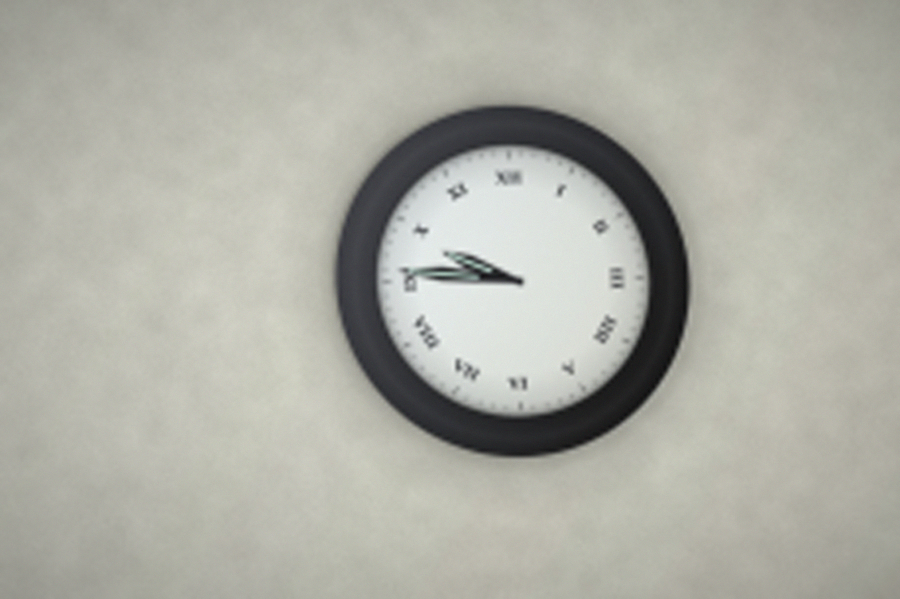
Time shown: **9:46**
